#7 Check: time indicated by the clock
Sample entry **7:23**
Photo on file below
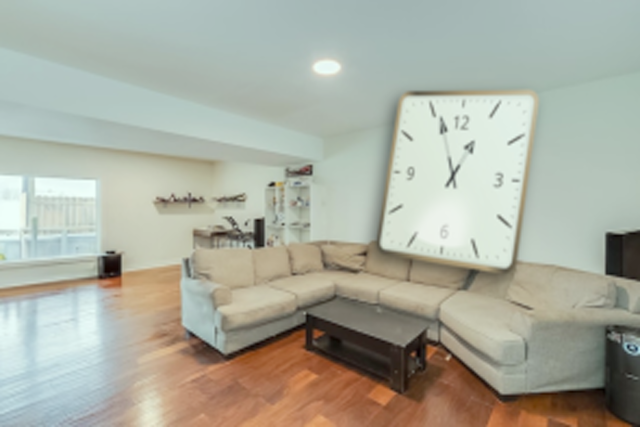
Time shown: **12:56**
